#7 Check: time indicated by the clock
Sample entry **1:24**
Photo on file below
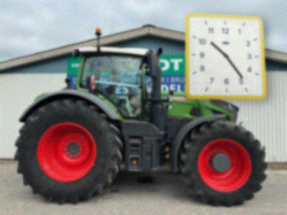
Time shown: **10:24**
